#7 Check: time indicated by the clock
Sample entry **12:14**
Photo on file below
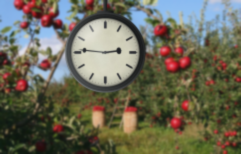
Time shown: **2:46**
